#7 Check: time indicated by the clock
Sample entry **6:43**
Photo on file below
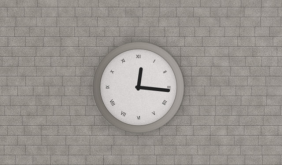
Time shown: **12:16**
